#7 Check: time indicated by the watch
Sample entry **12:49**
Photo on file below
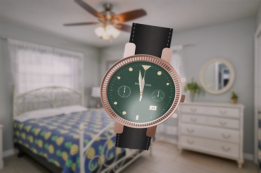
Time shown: **11:58**
